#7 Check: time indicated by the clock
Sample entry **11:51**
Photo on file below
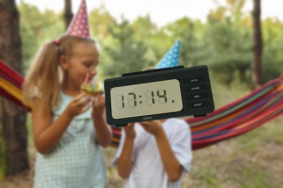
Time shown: **17:14**
